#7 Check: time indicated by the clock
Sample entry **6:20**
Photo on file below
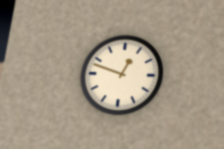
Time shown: **12:48**
